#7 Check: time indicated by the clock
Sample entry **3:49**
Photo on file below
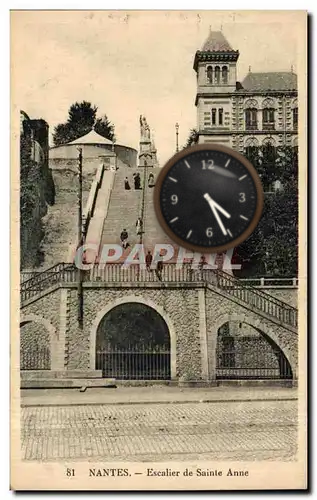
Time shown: **4:26**
